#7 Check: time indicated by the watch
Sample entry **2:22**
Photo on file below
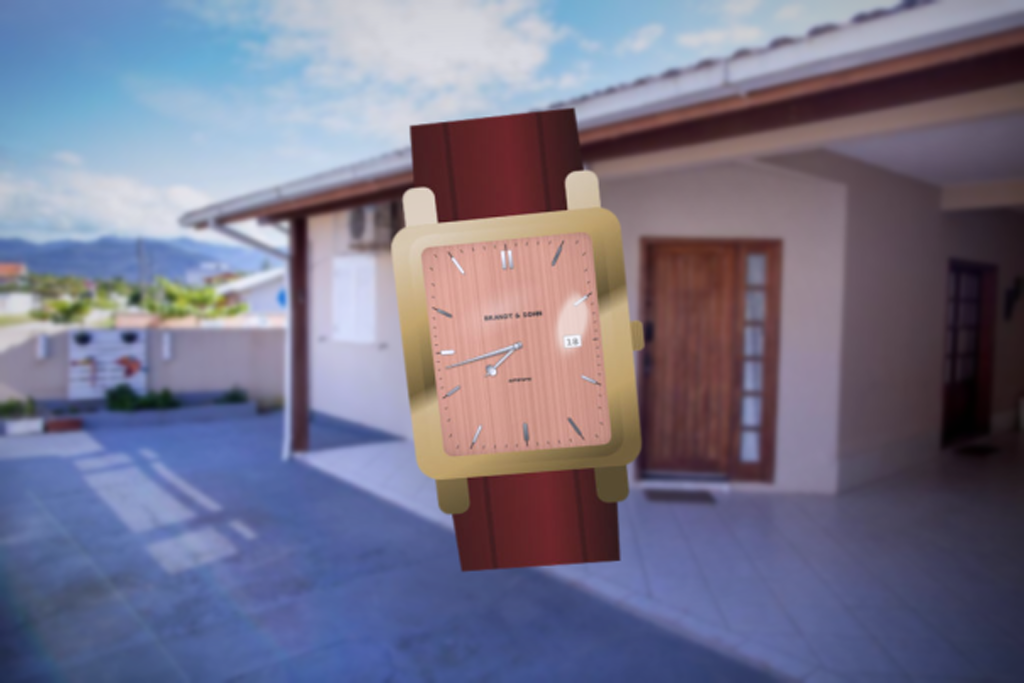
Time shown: **7:43**
